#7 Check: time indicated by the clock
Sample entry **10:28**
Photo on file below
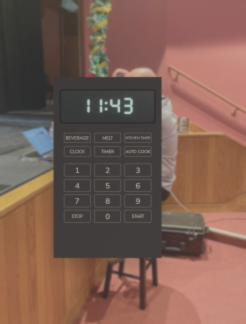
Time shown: **11:43**
